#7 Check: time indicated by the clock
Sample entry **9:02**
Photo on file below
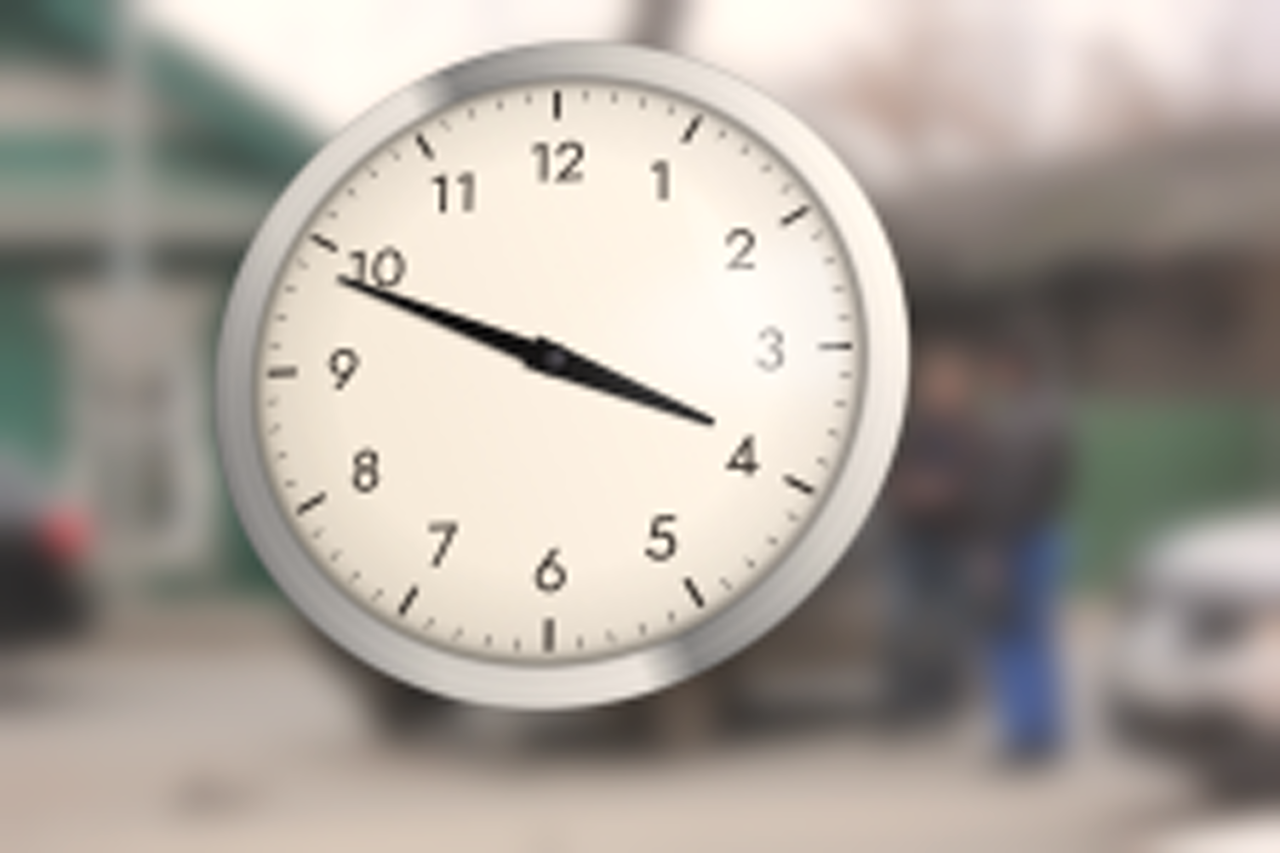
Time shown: **3:49**
